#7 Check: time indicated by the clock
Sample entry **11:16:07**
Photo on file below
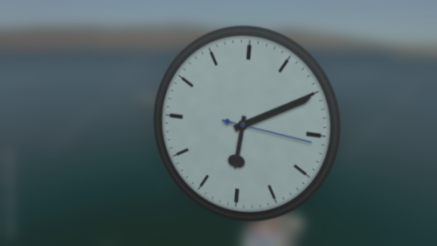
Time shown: **6:10:16**
